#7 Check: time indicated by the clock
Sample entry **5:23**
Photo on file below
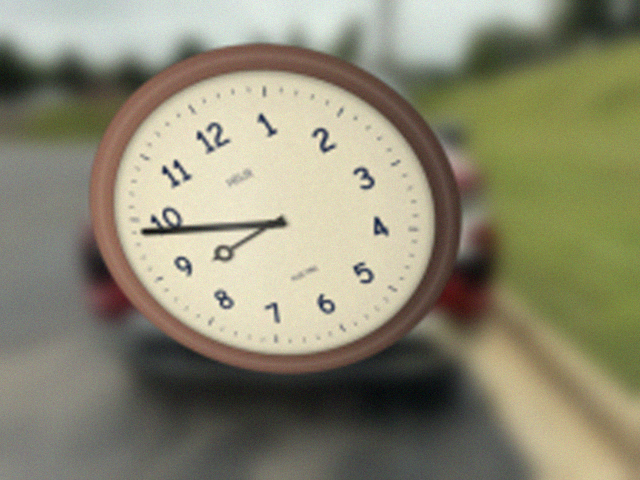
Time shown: **8:49**
